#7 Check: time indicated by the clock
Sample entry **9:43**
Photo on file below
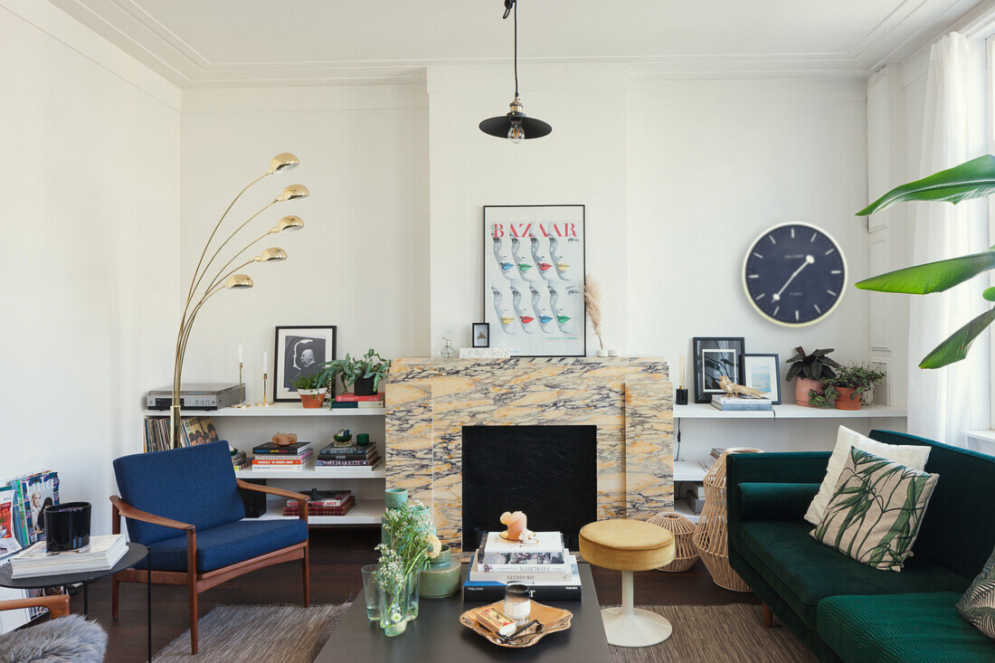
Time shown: **1:37**
